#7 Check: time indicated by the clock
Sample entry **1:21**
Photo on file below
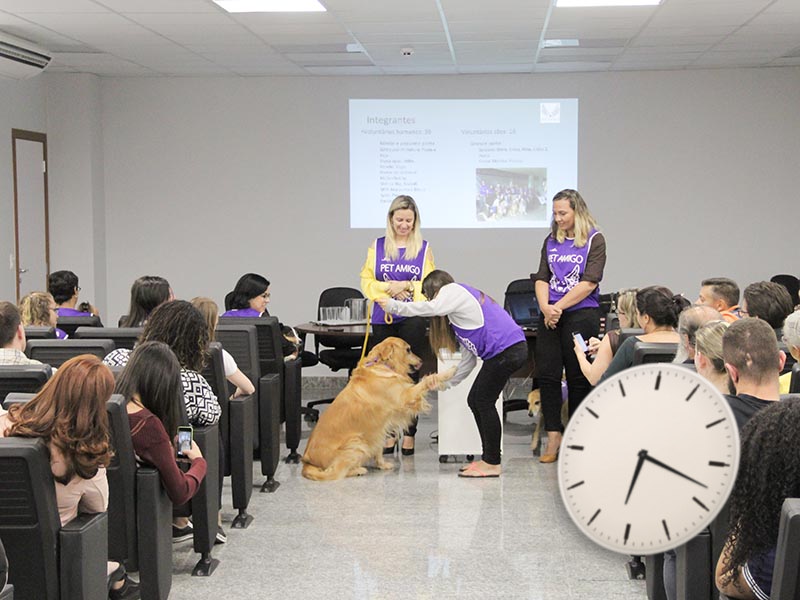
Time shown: **6:18**
